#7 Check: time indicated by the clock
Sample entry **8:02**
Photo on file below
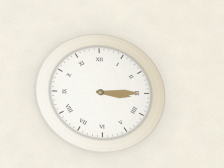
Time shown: **3:15**
